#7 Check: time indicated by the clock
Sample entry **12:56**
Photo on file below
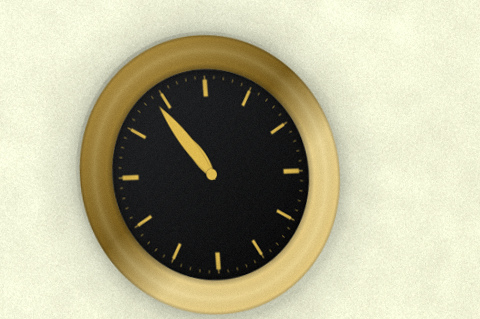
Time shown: **10:54**
